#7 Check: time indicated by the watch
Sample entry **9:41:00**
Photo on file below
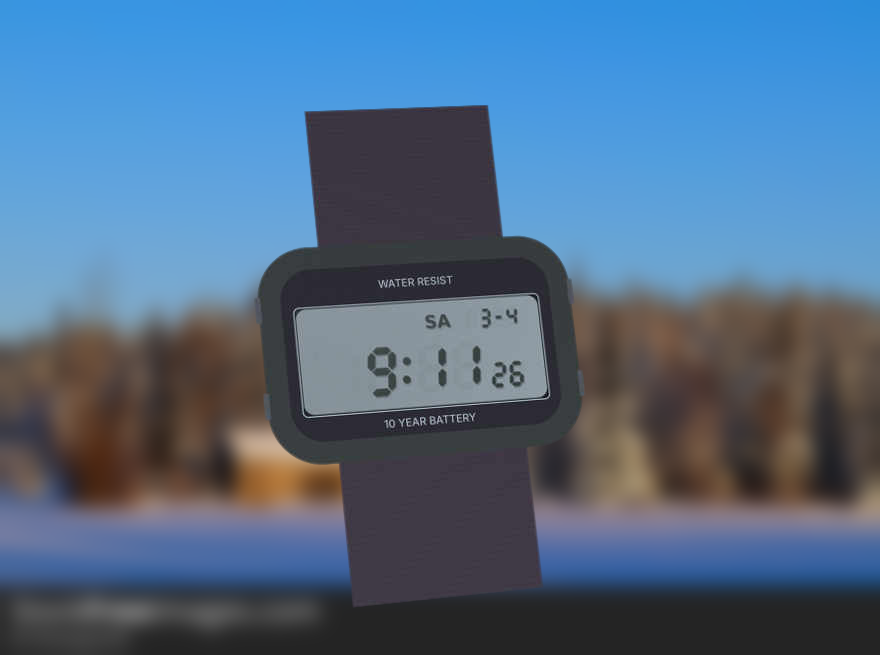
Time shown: **9:11:26**
